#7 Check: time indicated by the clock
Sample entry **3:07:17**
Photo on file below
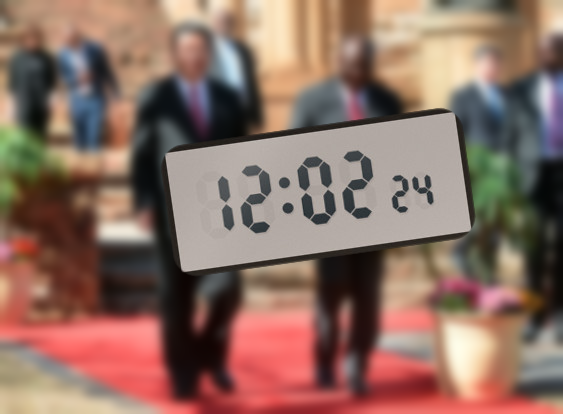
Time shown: **12:02:24**
